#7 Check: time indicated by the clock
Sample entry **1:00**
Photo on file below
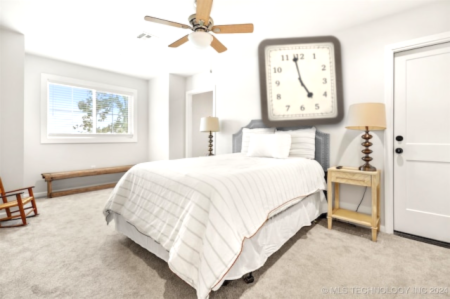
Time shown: **4:58**
